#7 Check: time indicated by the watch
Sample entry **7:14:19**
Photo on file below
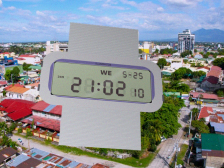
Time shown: **21:02:10**
